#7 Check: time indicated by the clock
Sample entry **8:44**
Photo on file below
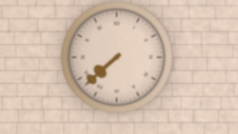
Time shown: **7:38**
